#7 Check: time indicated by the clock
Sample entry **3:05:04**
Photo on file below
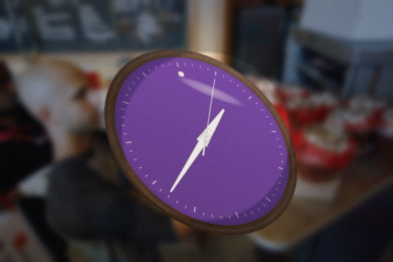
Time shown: **1:38:05**
